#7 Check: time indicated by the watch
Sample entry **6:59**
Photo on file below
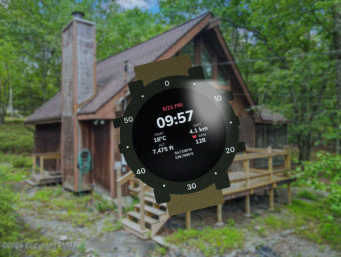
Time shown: **9:57**
